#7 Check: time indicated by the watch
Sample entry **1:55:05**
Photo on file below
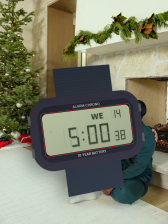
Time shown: **5:00:38**
